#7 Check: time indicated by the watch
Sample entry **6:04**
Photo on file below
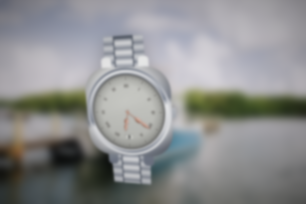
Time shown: **6:21**
